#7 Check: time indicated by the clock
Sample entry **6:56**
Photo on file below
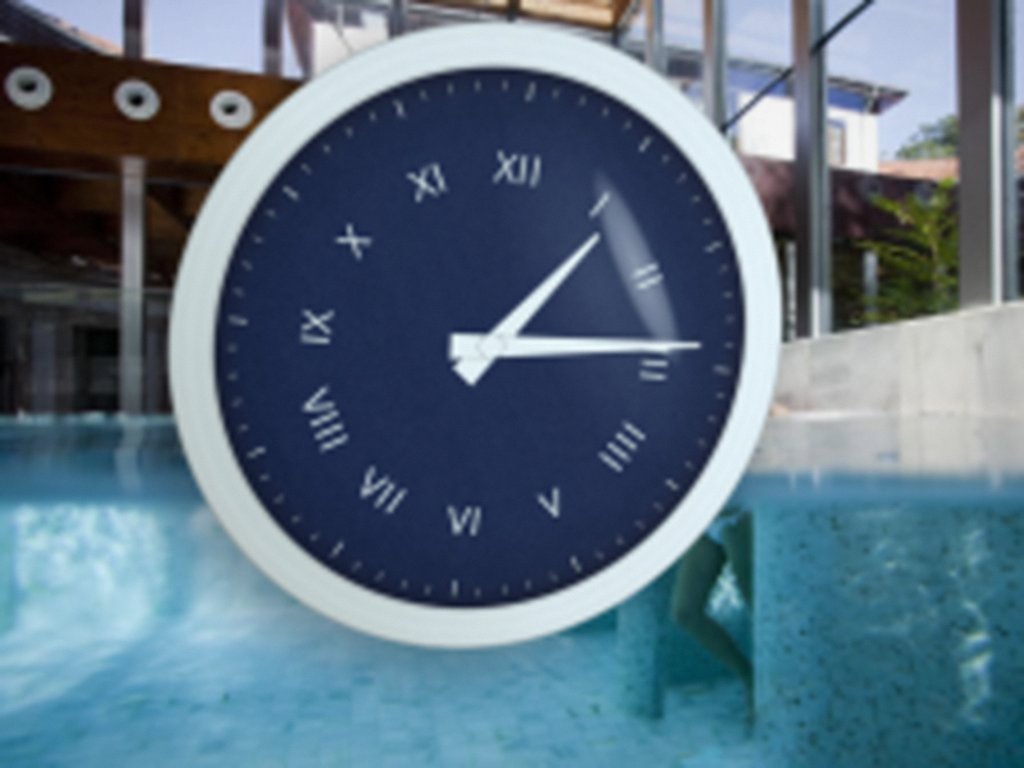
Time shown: **1:14**
